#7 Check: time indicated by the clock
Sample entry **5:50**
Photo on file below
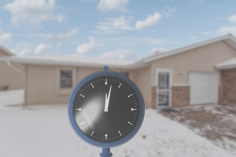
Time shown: **12:02**
